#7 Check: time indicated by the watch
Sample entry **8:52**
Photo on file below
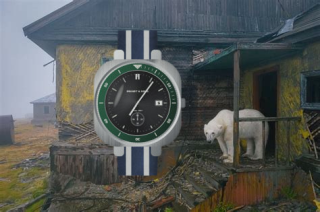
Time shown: **7:06**
